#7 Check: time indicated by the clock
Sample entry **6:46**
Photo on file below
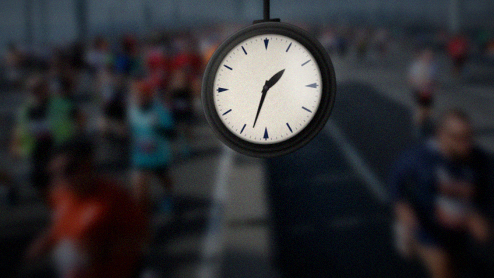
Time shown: **1:33**
